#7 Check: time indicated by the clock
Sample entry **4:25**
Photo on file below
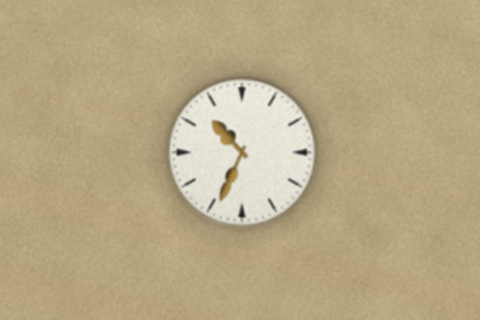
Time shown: **10:34**
